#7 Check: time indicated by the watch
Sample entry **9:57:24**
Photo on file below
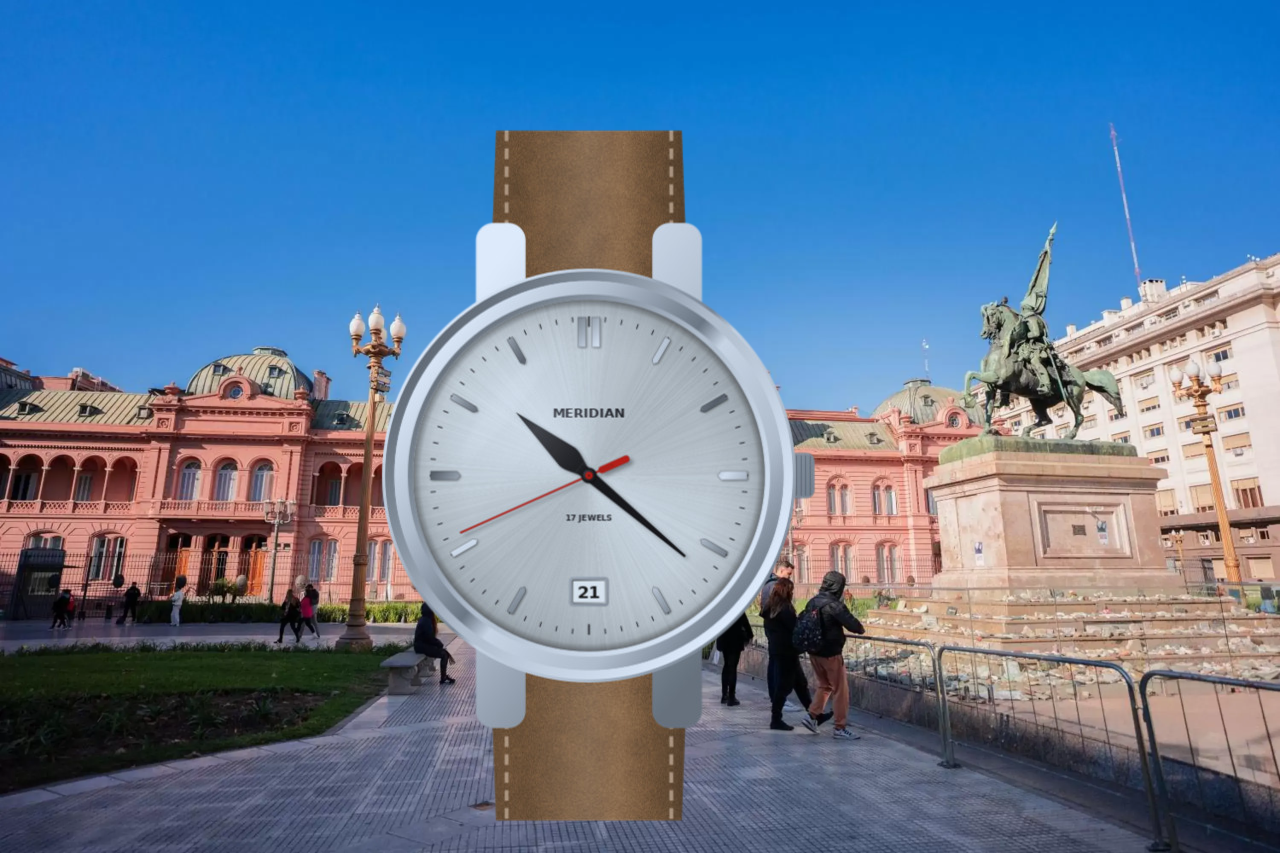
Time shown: **10:21:41**
